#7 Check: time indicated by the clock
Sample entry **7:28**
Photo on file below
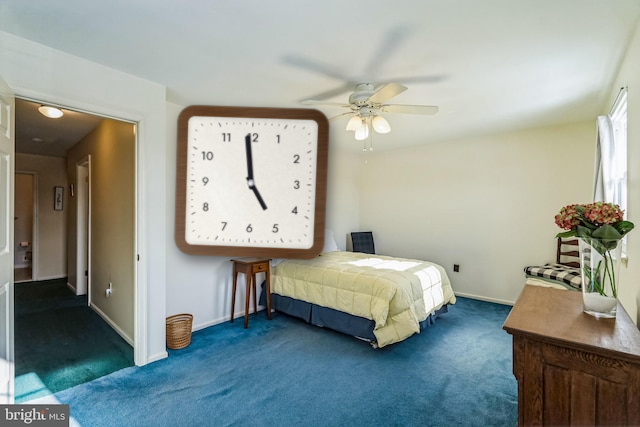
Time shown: **4:59**
